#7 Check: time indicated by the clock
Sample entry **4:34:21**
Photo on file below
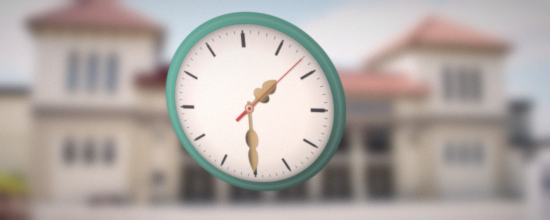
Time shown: **1:30:08**
